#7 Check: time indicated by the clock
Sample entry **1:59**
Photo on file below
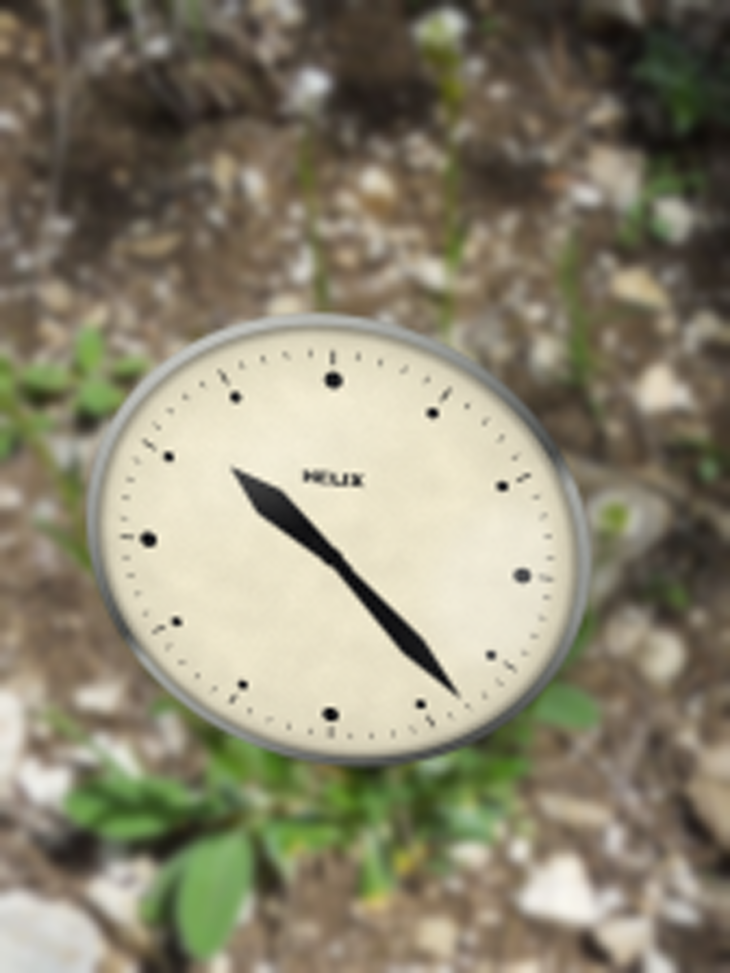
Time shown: **10:23**
